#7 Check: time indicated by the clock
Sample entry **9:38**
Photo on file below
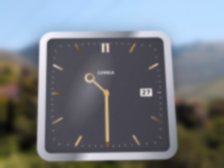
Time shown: **10:30**
